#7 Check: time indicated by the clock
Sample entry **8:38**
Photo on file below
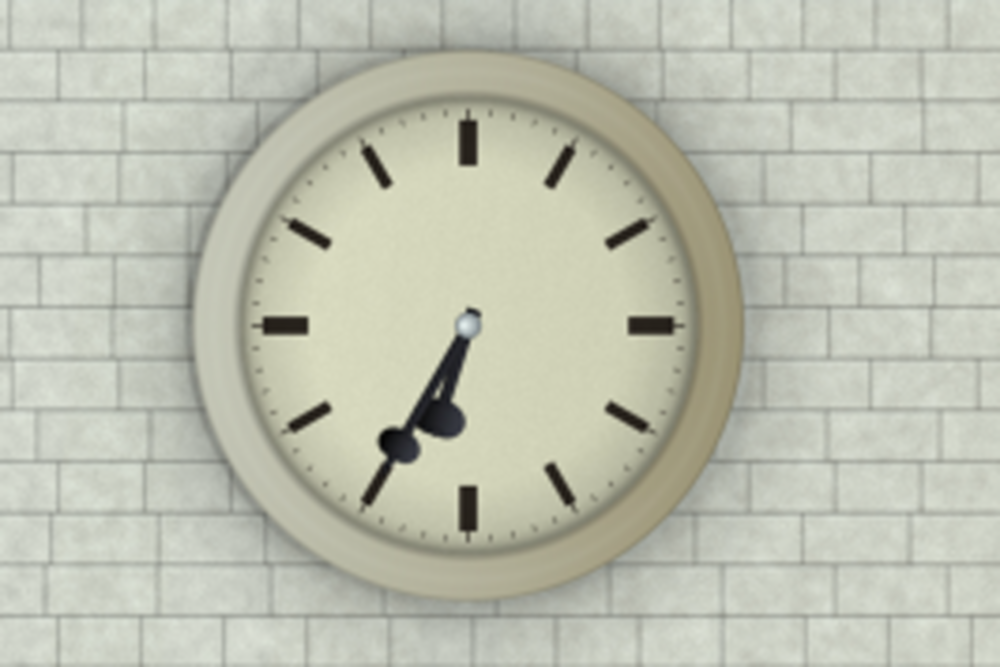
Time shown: **6:35**
